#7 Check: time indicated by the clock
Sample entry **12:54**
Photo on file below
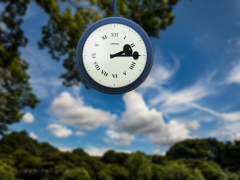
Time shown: **2:15**
